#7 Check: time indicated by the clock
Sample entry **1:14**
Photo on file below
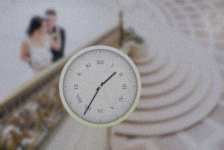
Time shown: **1:35**
